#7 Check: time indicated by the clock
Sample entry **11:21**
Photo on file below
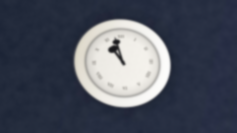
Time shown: **10:58**
